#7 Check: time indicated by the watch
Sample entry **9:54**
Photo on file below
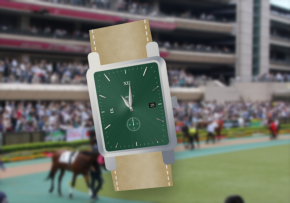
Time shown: **11:01**
